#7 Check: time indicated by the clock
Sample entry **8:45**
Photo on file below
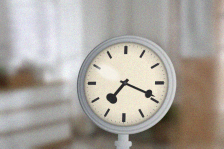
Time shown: **7:19**
